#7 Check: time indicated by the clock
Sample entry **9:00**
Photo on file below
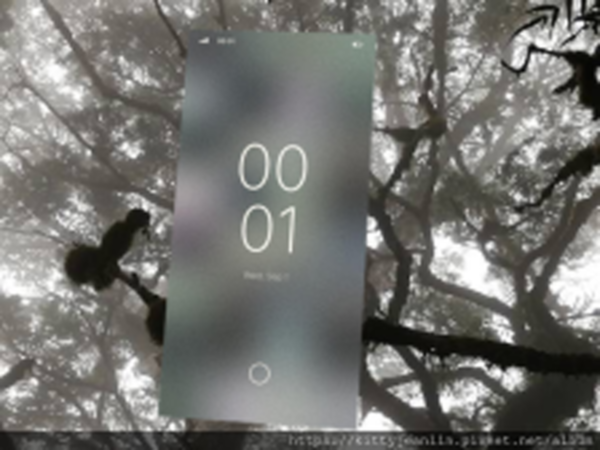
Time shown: **0:01**
